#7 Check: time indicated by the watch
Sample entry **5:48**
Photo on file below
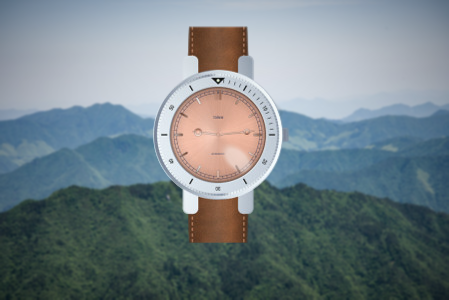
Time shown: **9:14**
